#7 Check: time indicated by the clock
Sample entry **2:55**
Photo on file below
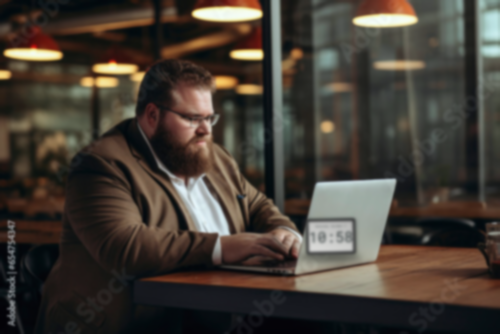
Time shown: **10:58**
